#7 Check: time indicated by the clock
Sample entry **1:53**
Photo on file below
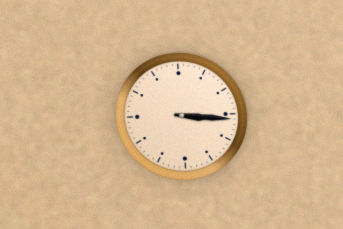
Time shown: **3:16**
